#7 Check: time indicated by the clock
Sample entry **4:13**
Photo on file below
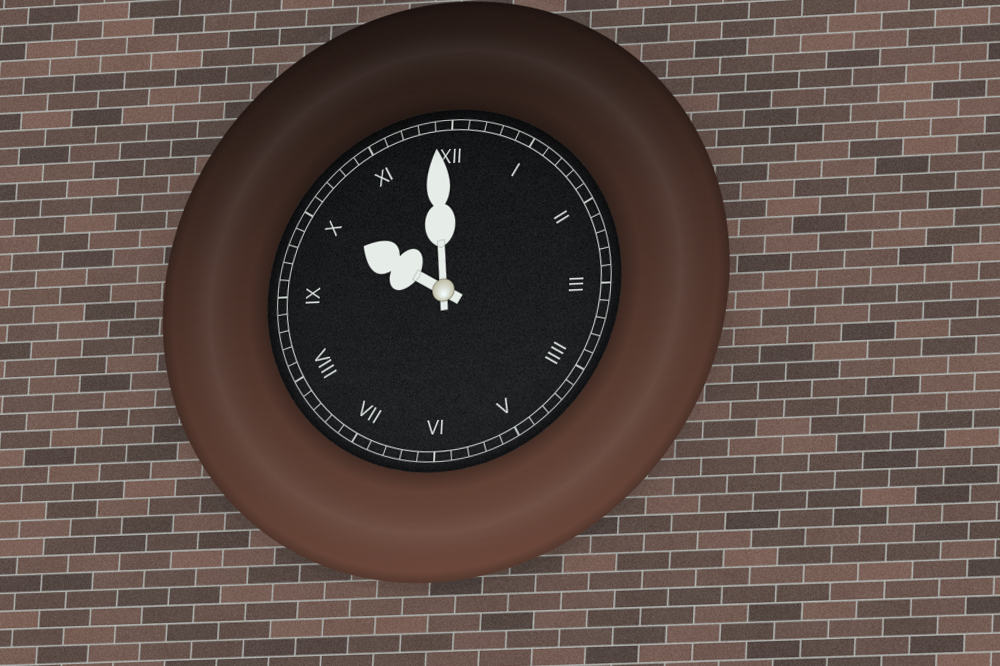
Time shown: **9:59**
